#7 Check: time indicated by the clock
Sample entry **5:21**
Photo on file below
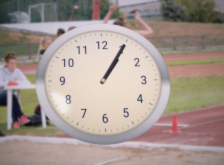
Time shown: **1:05**
